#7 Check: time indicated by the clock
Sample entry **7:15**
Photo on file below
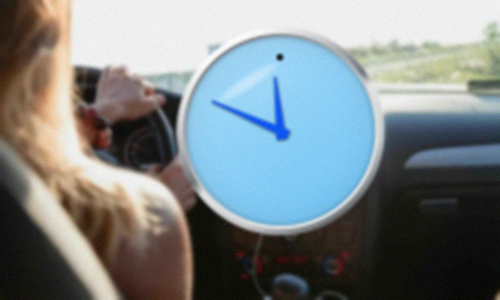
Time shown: **11:49**
